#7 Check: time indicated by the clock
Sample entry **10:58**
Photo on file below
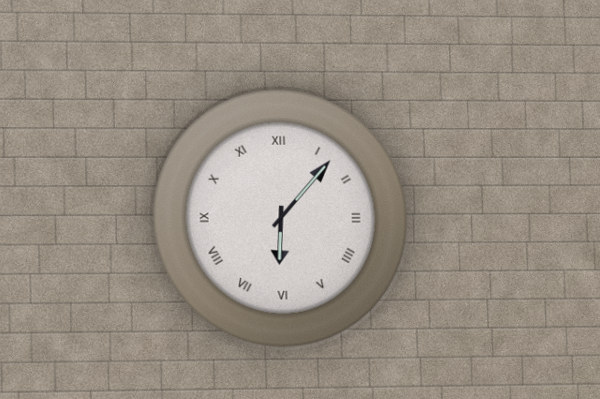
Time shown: **6:07**
